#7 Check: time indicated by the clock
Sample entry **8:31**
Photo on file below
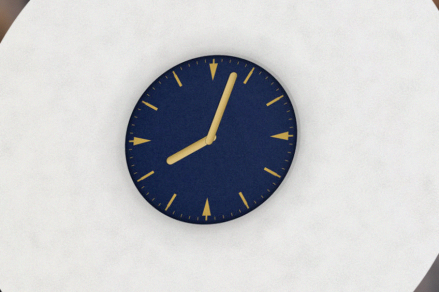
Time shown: **8:03**
